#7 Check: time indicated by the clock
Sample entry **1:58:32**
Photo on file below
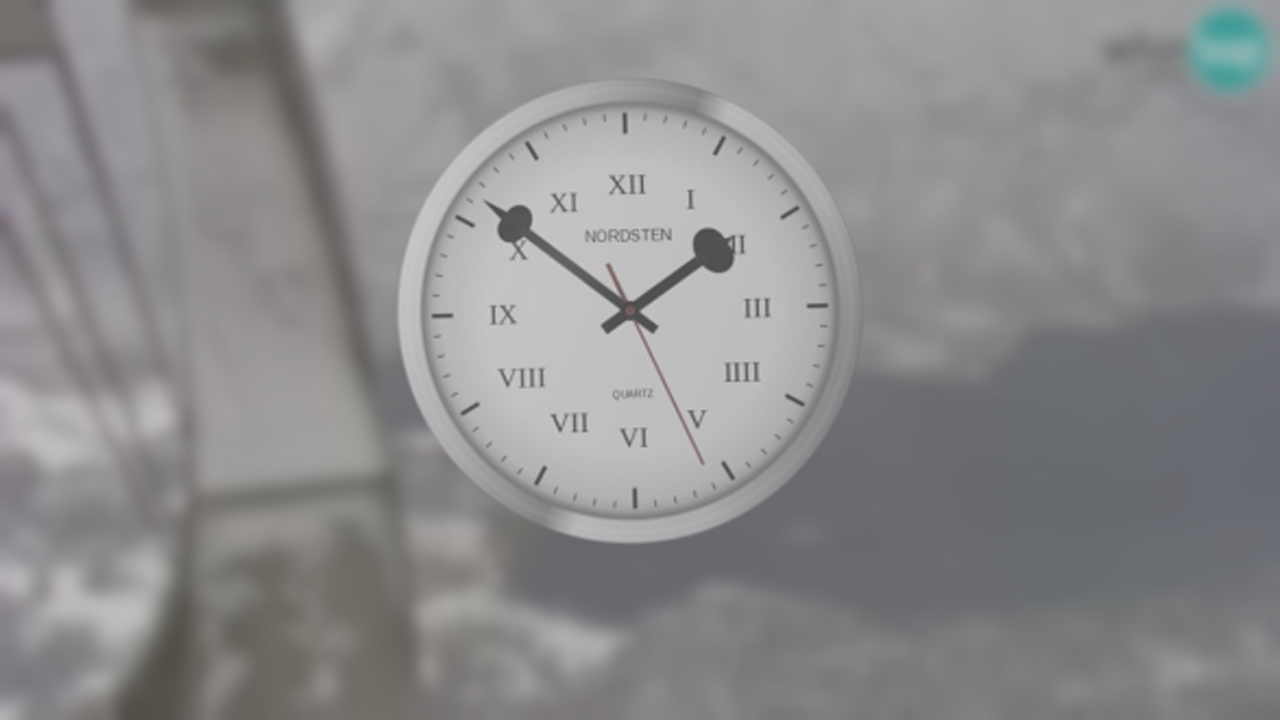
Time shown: **1:51:26**
